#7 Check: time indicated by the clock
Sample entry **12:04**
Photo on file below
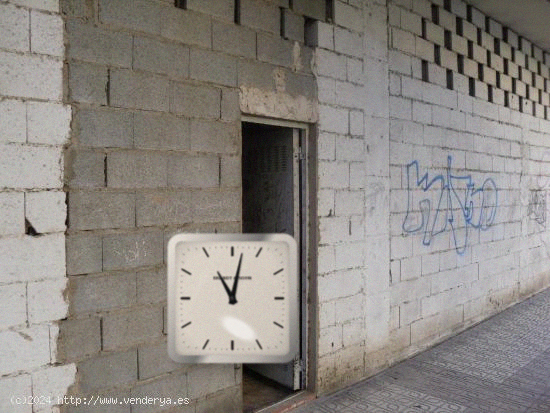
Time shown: **11:02**
